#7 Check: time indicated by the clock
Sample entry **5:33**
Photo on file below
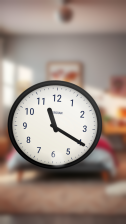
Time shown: **11:20**
